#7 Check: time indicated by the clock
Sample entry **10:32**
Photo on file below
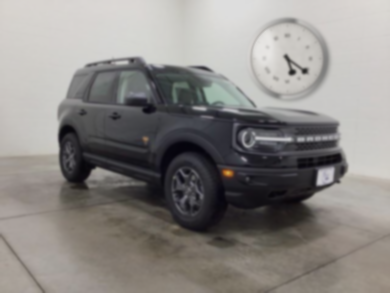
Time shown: **5:21**
